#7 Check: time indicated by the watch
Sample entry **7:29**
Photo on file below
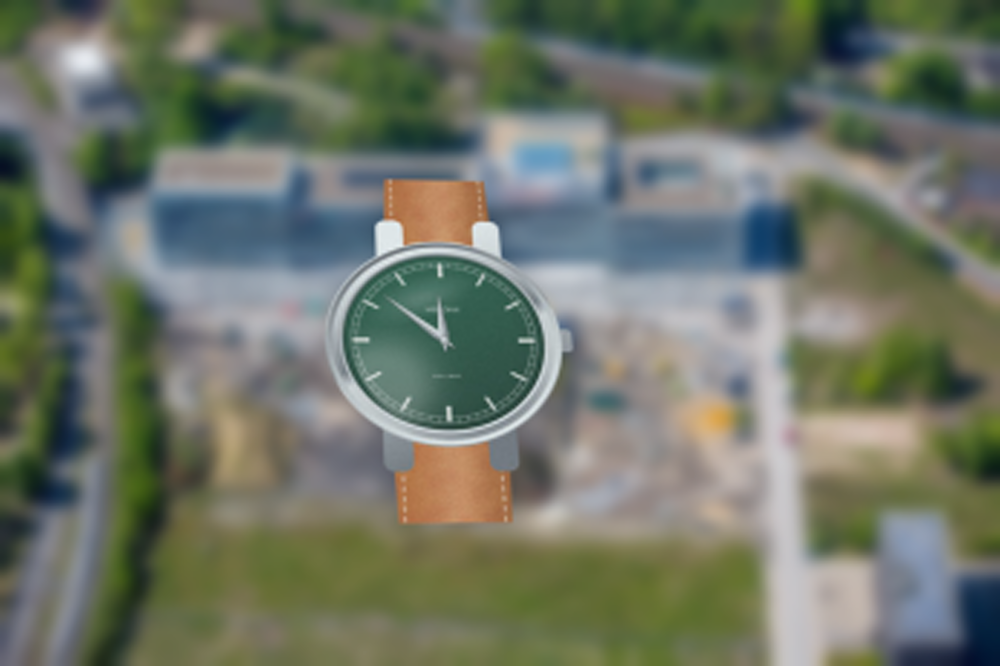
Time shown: **11:52**
